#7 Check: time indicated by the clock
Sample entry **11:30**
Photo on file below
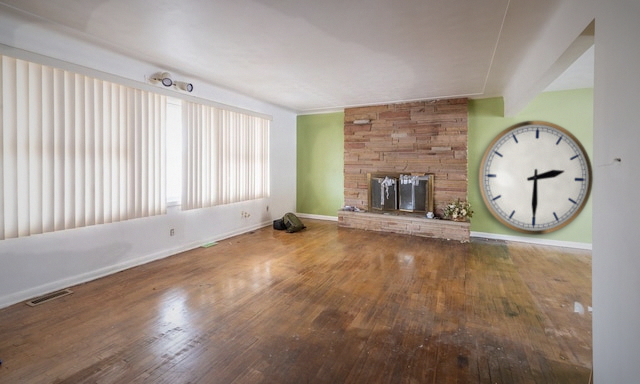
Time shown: **2:30**
